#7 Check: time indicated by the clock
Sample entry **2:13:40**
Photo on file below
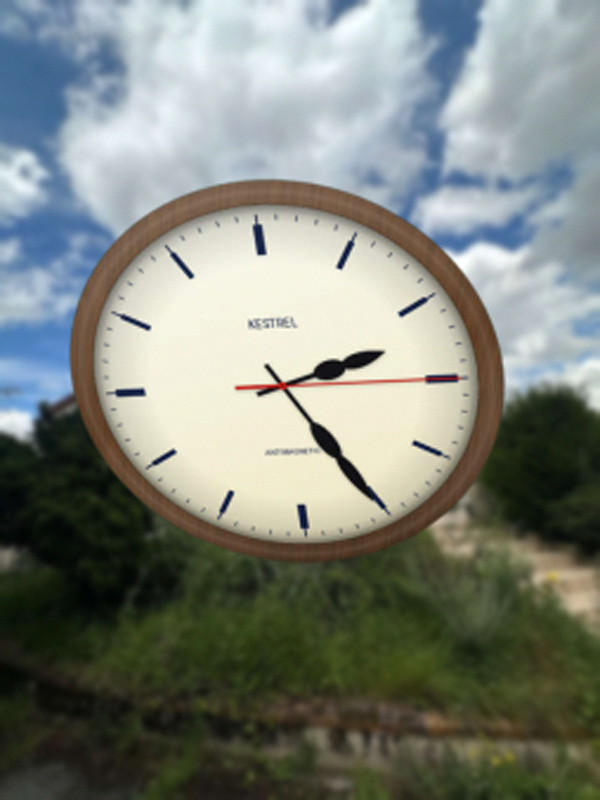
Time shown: **2:25:15**
